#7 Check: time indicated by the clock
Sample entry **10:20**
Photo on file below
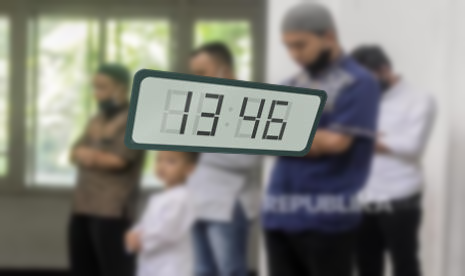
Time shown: **13:46**
